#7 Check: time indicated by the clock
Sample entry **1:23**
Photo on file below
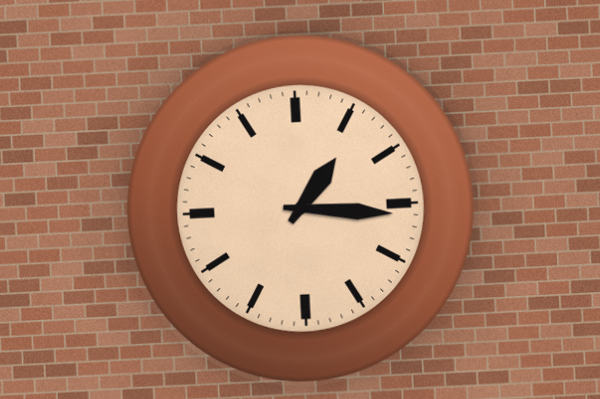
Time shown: **1:16**
